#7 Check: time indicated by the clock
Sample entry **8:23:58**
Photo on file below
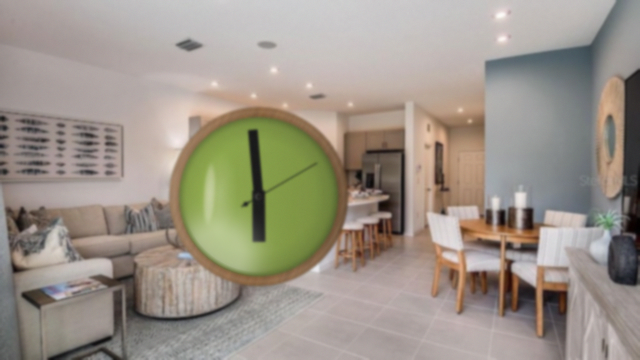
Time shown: **5:59:10**
